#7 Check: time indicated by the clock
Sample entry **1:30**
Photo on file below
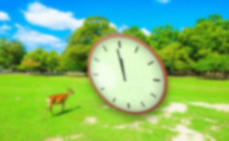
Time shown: **11:59**
